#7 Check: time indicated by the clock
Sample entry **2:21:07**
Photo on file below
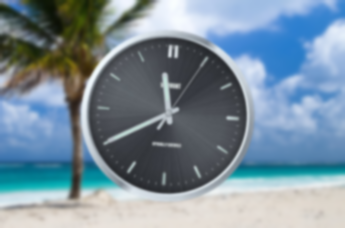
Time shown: **11:40:05**
